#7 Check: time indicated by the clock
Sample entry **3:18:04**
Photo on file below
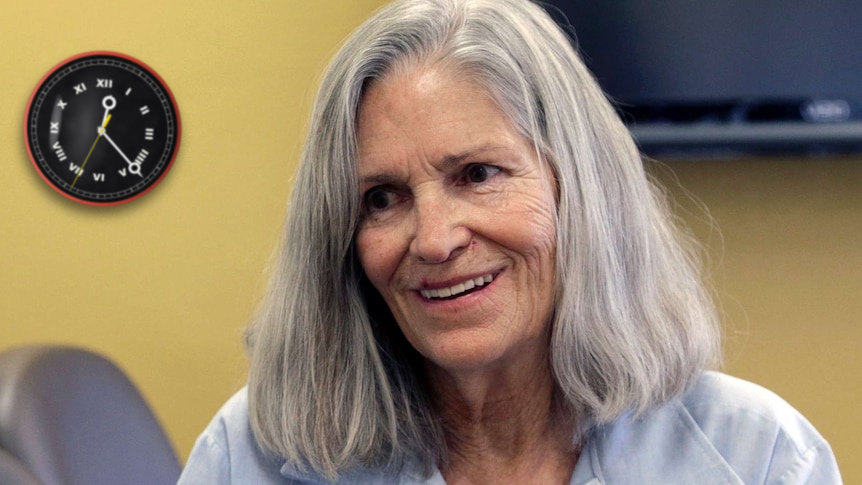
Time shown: **12:22:34**
